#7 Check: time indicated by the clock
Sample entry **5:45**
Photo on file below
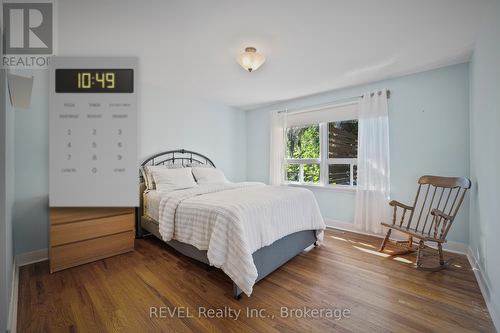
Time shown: **10:49**
